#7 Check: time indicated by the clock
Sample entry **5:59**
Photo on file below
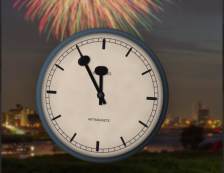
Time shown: **11:55**
